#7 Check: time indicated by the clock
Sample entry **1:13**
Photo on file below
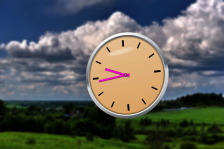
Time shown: **9:44**
